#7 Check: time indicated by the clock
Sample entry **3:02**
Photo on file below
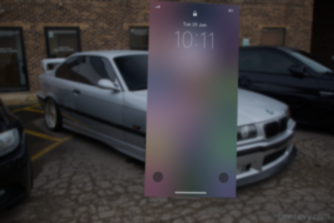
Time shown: **10:11**
